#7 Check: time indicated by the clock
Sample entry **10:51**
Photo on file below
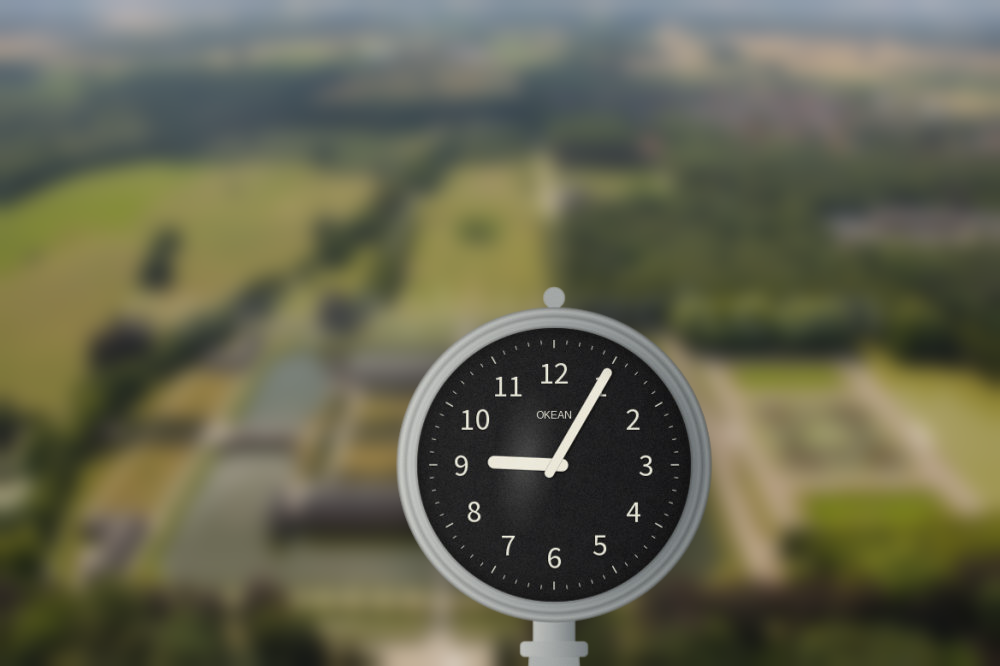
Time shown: **9:05**
